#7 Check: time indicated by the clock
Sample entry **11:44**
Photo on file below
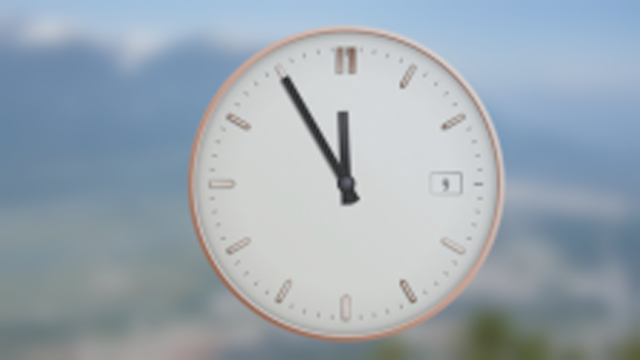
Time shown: **11:55**
